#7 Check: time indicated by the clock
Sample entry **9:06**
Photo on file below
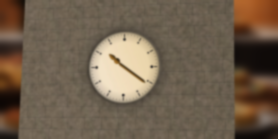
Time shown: **10:21**
